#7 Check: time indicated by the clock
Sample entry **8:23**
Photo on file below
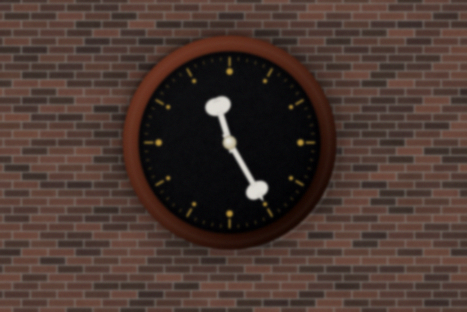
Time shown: **11:25**
